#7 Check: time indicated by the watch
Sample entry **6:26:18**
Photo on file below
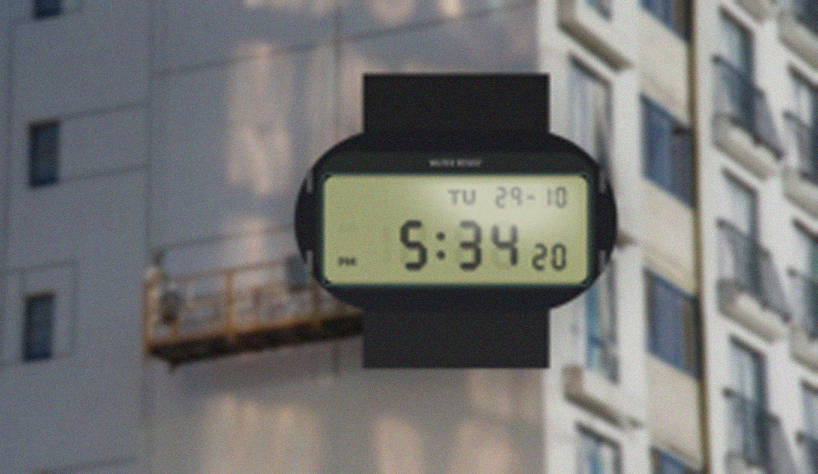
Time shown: **5:34:20**
